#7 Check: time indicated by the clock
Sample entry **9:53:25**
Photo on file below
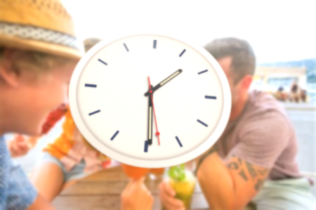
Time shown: **1:29:28**
